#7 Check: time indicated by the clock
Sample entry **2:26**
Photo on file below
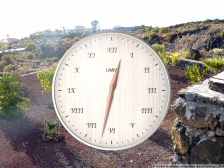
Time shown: **12:32**
